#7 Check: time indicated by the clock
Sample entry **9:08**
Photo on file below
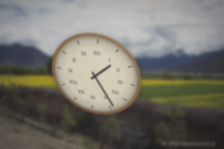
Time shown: **1:24**
